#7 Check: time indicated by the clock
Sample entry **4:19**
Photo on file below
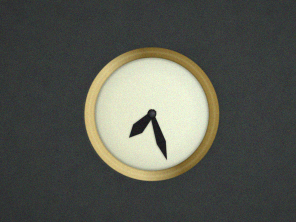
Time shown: **7:27**
